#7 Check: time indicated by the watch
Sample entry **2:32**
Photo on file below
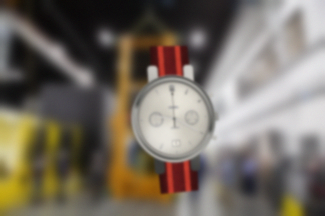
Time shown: **9:20**
